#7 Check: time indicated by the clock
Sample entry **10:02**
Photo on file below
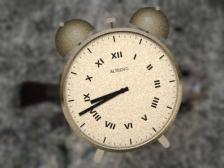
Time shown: **8:42**
